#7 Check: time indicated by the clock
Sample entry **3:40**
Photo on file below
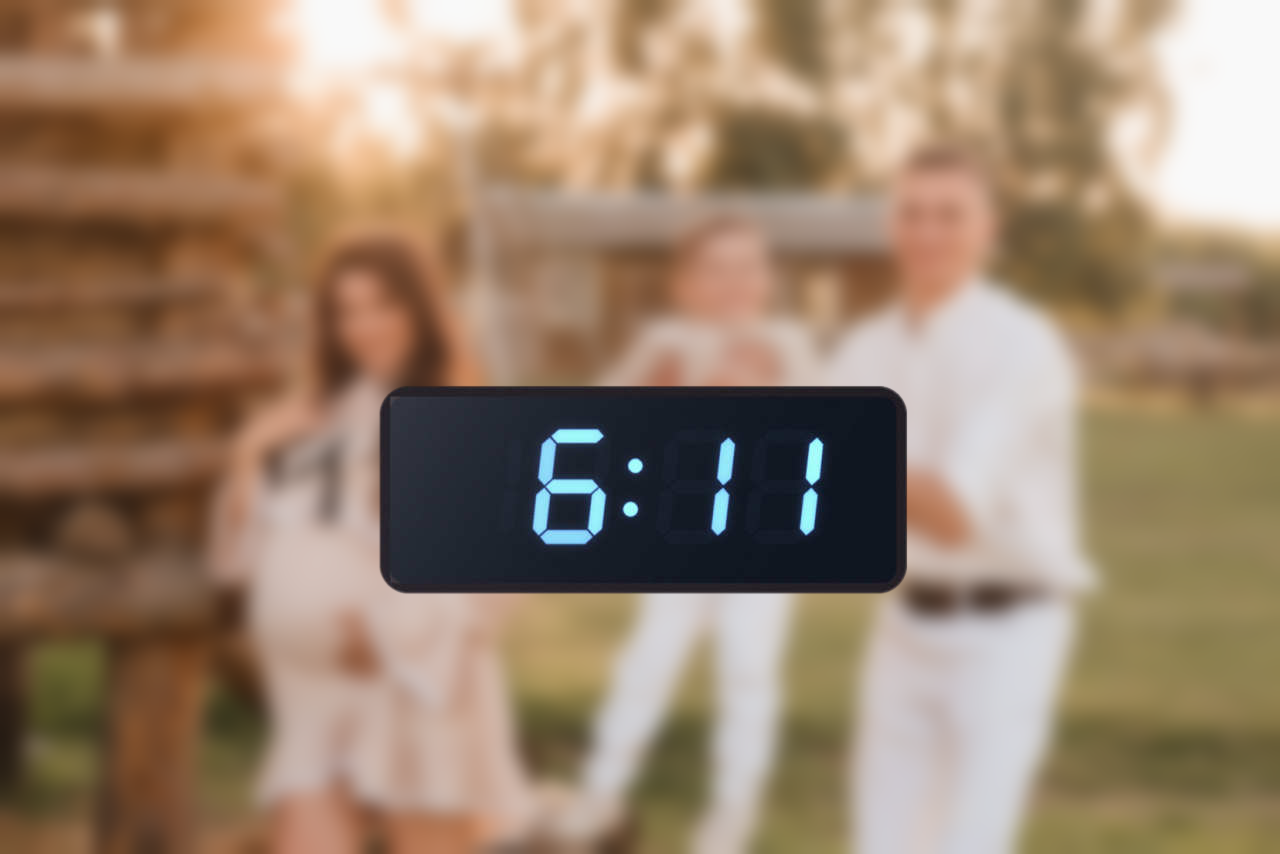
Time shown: **6:11**
